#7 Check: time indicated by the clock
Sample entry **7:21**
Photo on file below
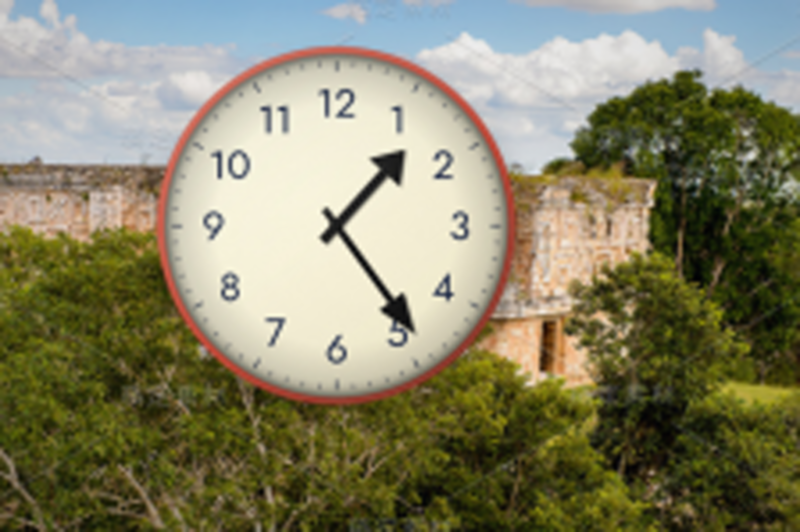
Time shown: **1:24**
